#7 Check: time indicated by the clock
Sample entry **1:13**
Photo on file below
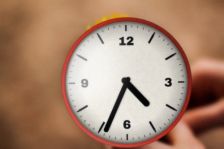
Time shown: **4:34**
